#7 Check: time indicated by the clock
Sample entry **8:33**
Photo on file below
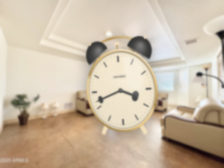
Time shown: **3:42**
